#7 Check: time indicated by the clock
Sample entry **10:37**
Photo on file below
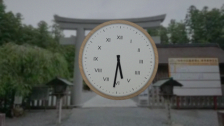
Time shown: **5:31**
